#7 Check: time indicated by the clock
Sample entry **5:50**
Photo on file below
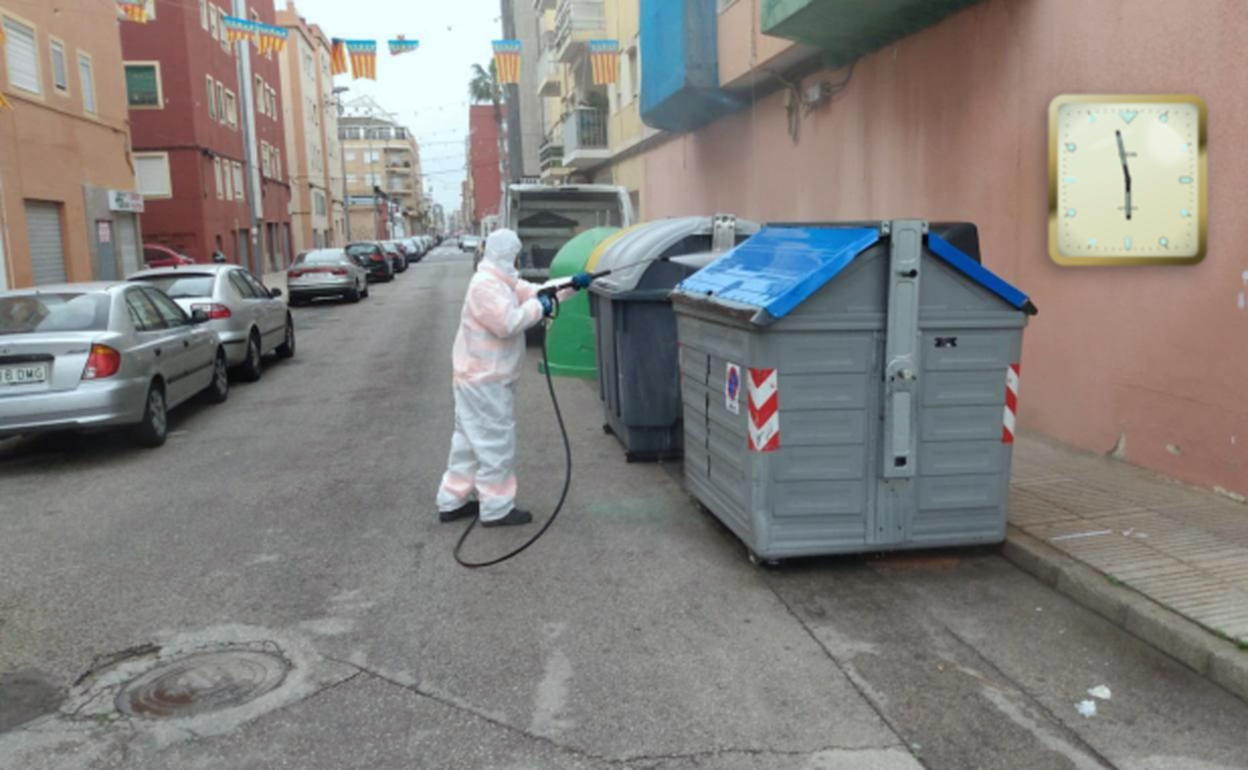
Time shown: **5:58**
